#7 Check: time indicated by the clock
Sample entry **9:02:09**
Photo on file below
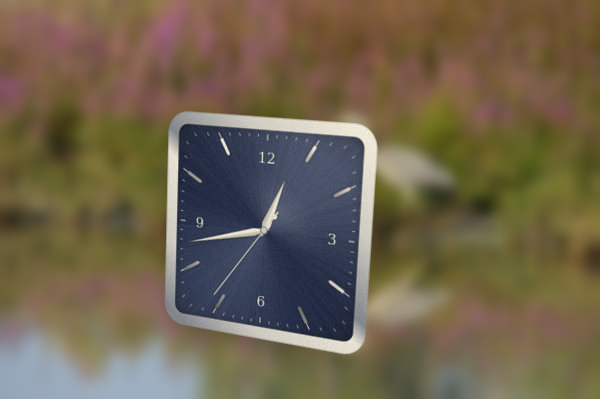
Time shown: **12:42:36**
